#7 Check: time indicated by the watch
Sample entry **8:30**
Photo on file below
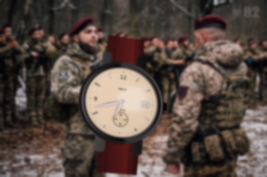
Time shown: **6:42**
